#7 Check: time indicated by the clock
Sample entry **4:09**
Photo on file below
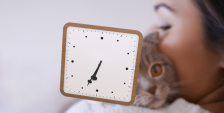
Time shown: **6:34**
